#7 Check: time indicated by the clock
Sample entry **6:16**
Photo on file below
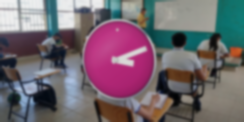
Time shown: **3:11**
